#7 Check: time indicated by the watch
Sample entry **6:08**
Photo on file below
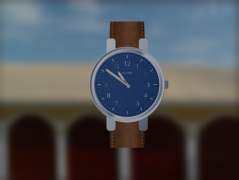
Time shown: **10:51**
